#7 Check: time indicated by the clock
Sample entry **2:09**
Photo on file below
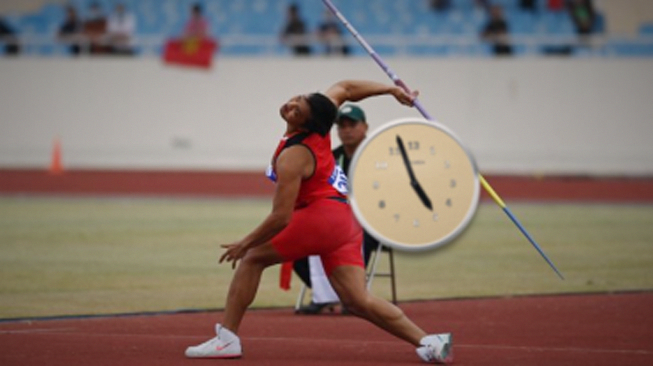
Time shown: **4:57**
